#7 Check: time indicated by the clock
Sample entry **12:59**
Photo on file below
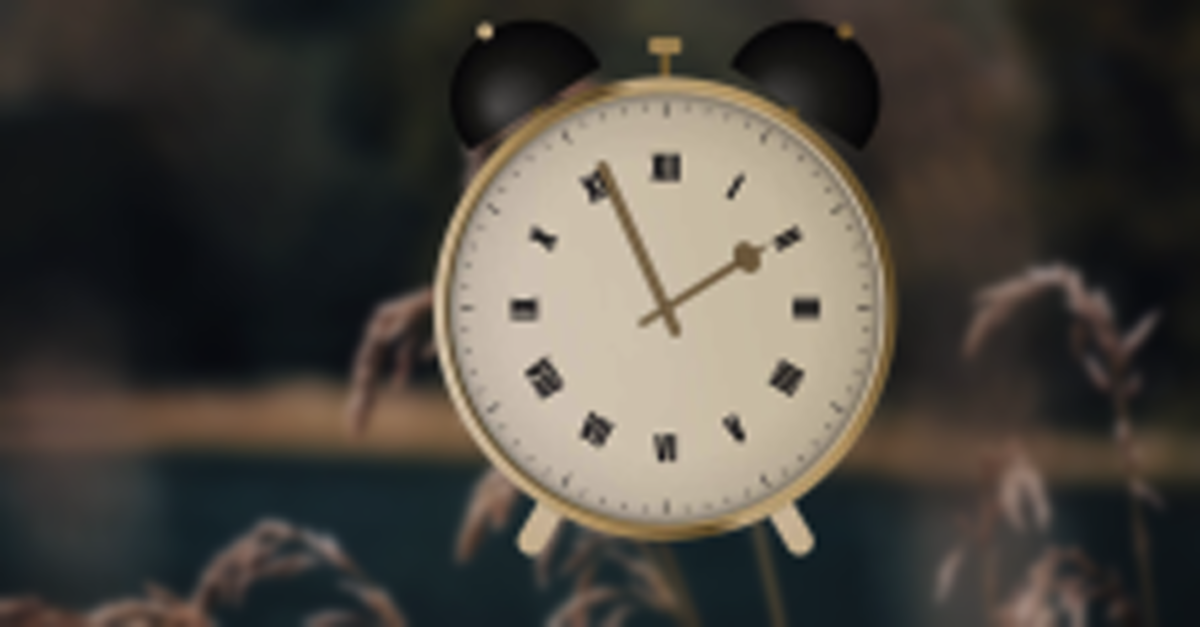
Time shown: **1:56**
